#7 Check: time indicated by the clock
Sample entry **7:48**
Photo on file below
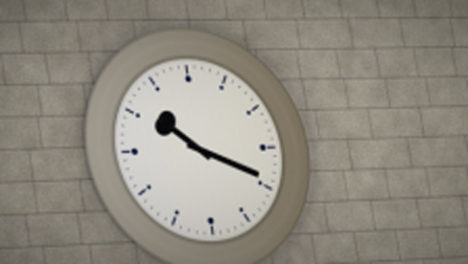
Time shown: **10:19**
